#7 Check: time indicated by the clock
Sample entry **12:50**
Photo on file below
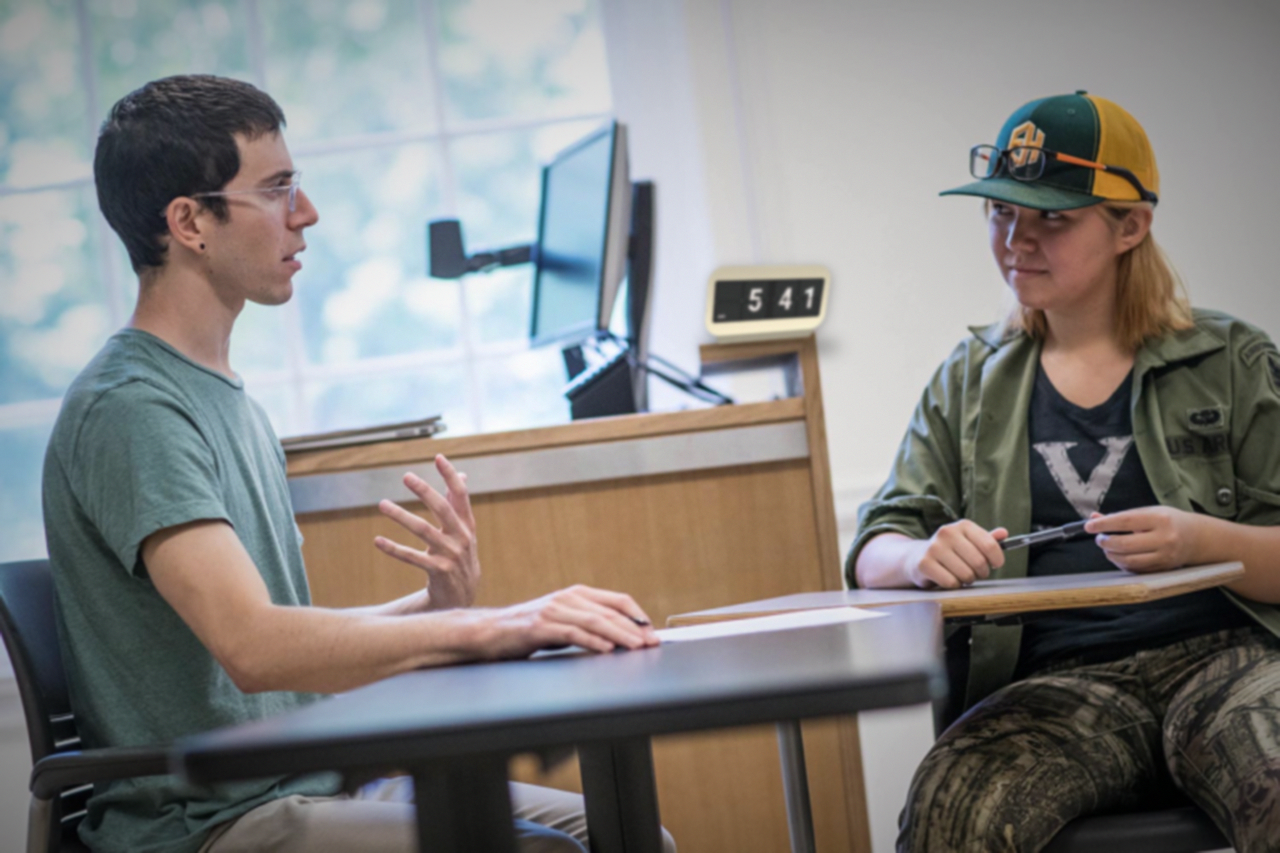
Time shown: **5:41**
